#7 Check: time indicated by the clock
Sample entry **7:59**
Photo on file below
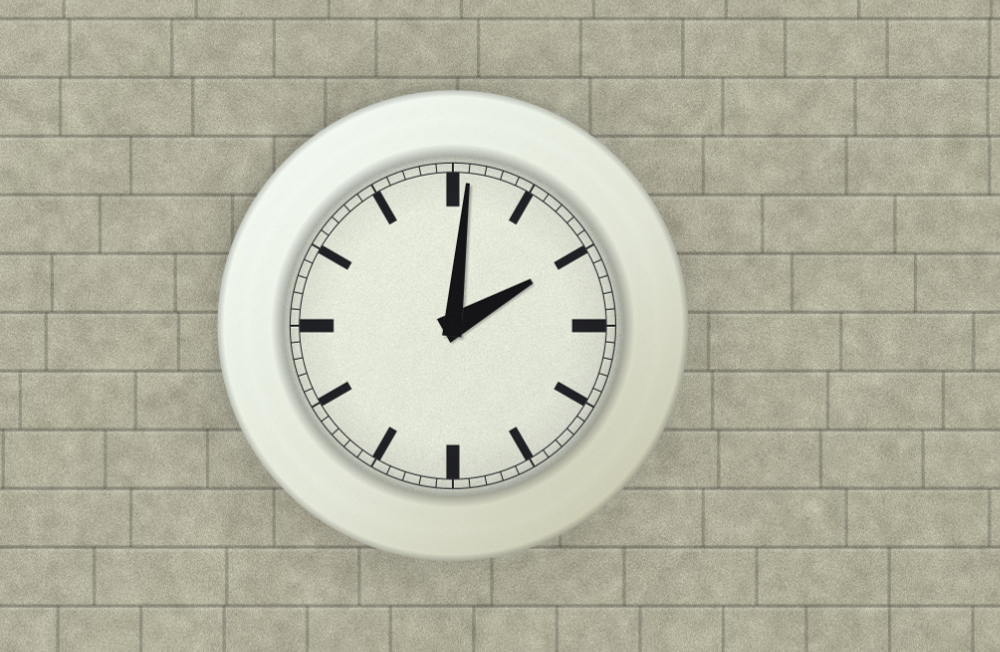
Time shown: **2:01**
